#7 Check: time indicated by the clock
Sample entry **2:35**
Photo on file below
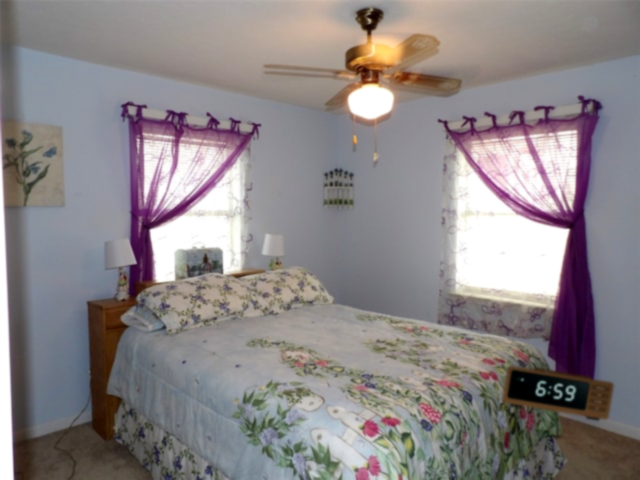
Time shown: **6:59**
